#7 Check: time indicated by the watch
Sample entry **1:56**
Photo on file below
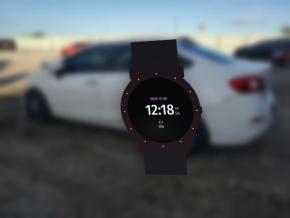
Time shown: **12:18**
